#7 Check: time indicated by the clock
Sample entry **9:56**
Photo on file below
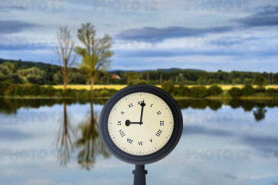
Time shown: **9:01**
